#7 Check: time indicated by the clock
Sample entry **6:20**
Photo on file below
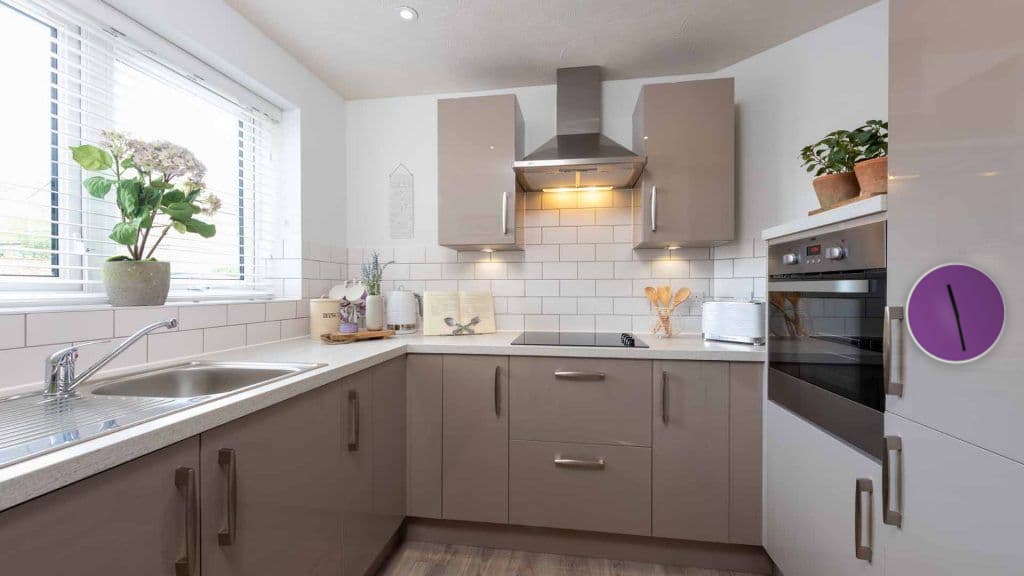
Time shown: **11:28**
